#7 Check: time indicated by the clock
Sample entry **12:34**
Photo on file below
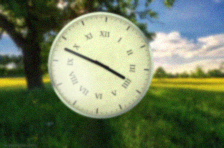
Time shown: **3:48**
